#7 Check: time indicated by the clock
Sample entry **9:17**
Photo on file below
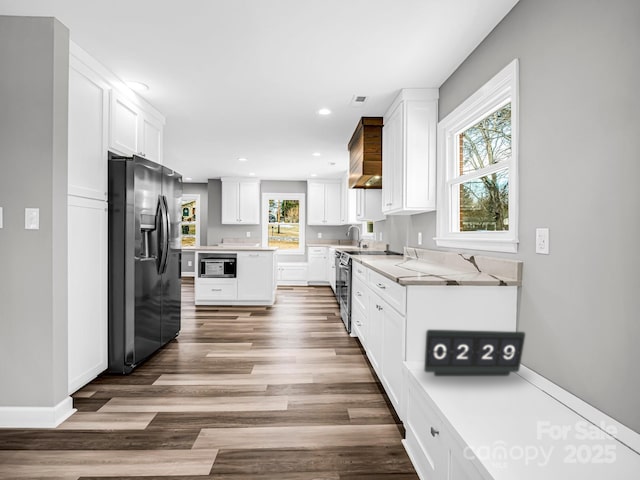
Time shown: **2:29**
